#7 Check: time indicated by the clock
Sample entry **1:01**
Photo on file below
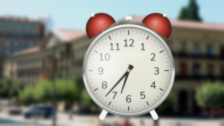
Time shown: **6:37**
